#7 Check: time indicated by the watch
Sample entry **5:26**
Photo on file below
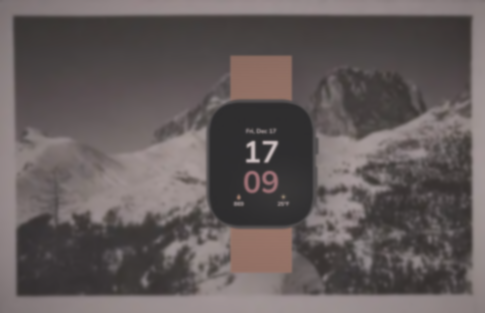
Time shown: **17:09**
